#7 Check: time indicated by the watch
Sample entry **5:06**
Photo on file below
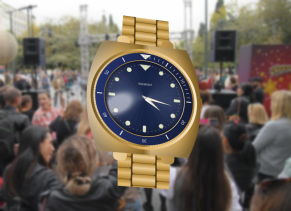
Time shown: **4:17**
